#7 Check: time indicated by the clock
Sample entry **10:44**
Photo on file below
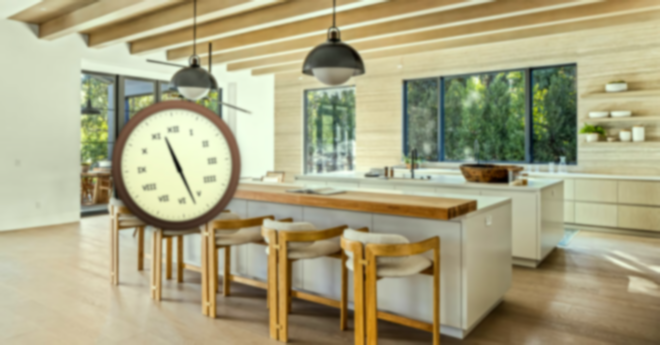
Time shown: **11:27**
